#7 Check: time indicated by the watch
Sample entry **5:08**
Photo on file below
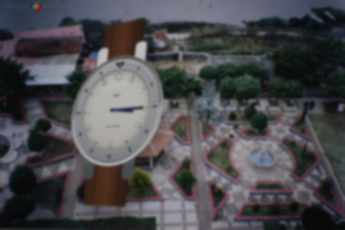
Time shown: **3:15**
